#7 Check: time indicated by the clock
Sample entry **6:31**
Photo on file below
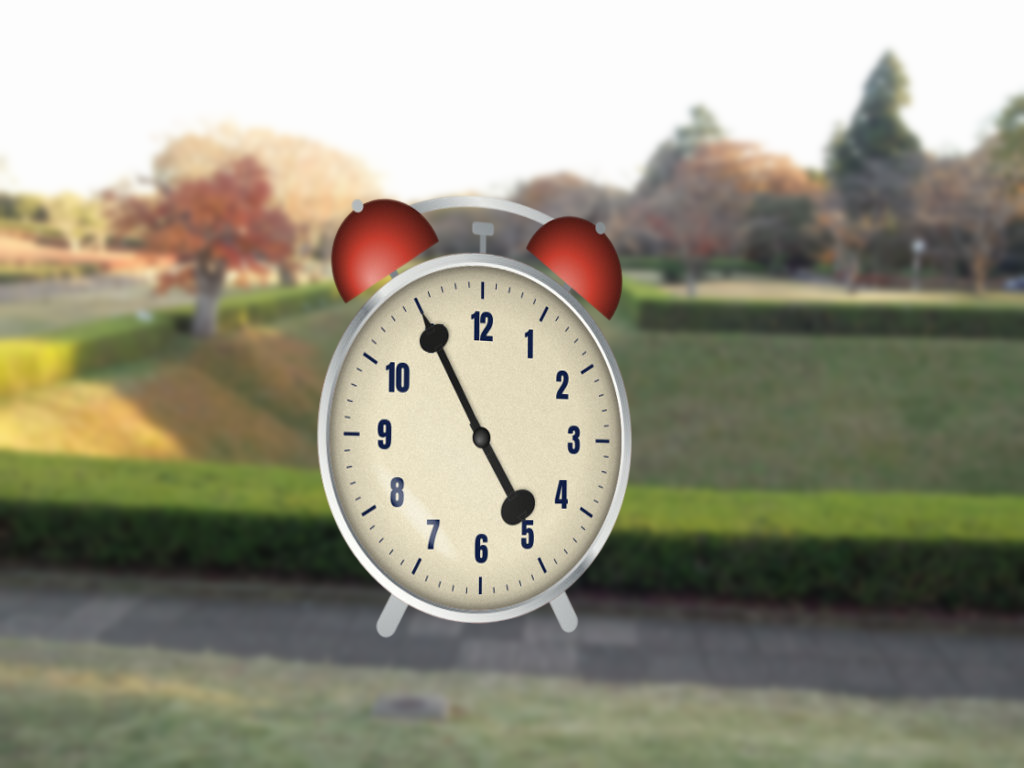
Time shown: **4:55**
